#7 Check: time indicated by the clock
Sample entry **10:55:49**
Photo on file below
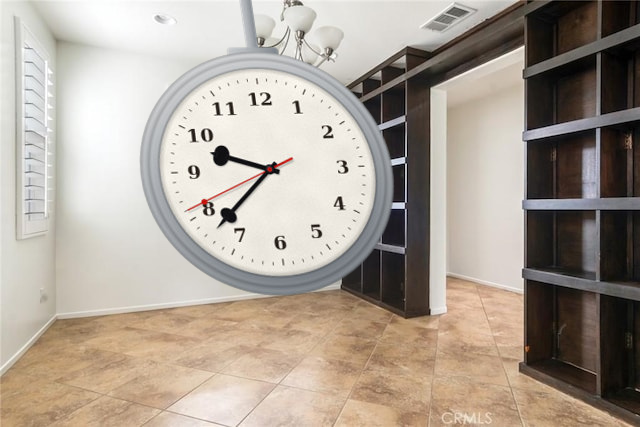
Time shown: **9:37:41**
